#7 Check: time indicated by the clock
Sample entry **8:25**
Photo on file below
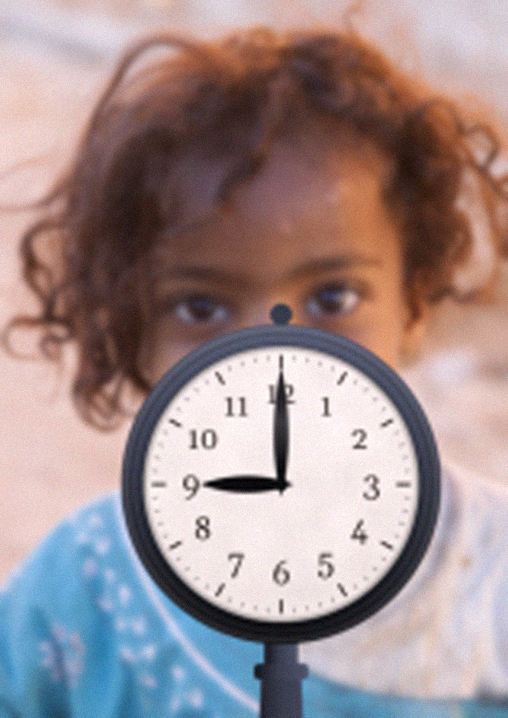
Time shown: **9:00**
